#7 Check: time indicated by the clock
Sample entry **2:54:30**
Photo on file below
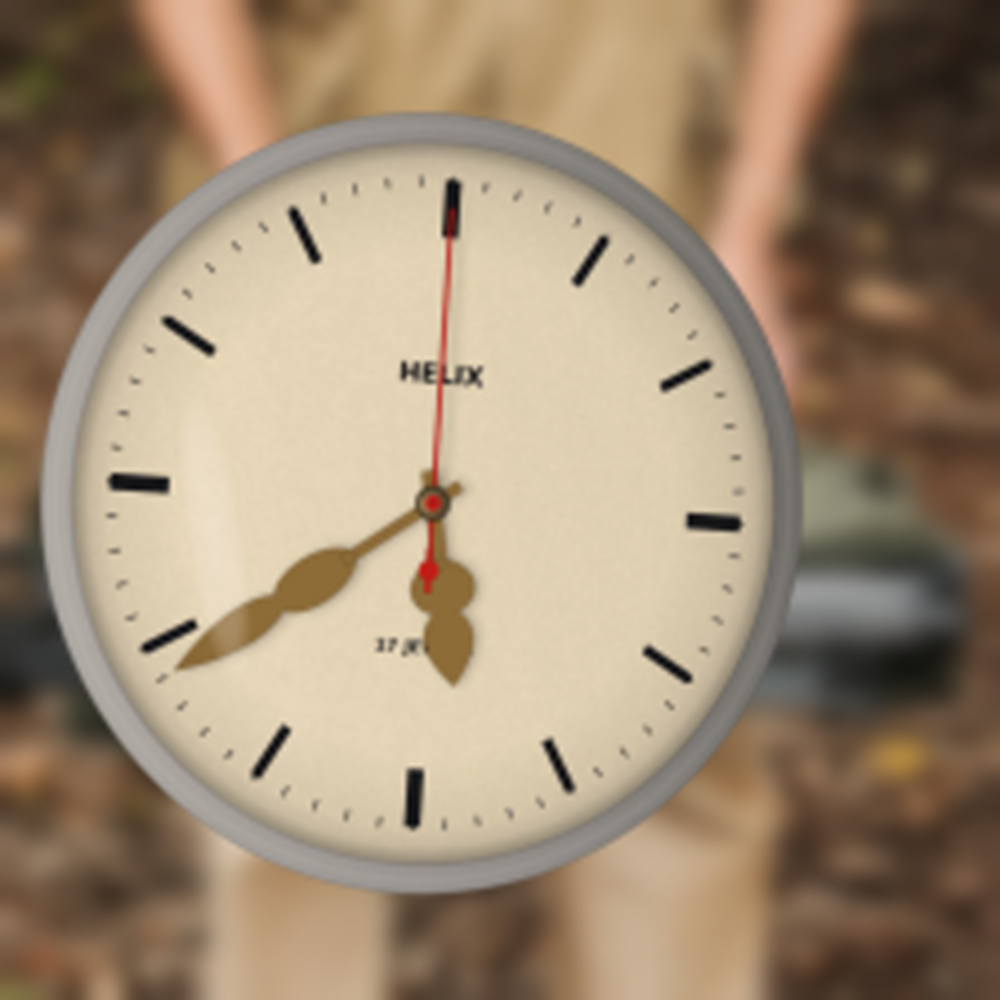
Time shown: **5:39:00**
